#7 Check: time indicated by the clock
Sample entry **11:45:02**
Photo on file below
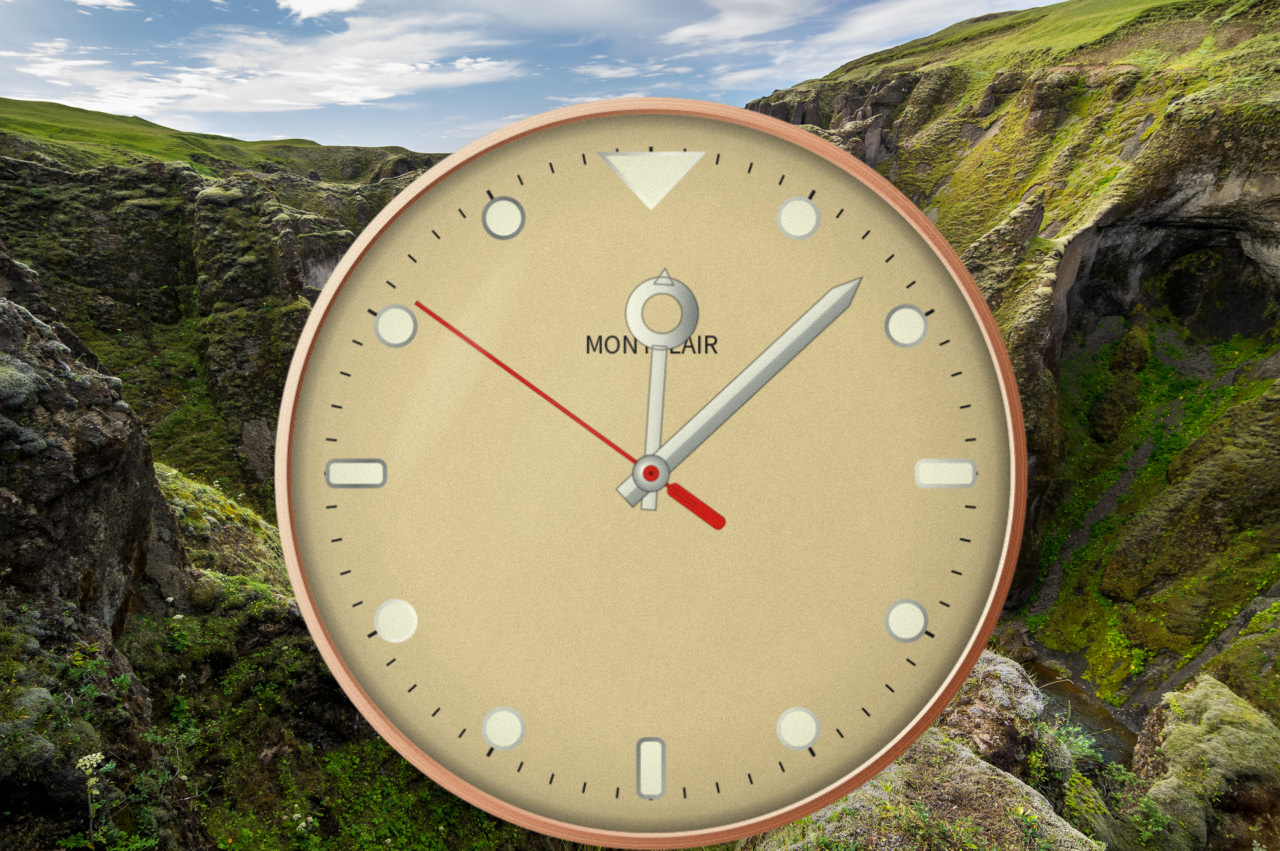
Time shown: **12:07:51**
